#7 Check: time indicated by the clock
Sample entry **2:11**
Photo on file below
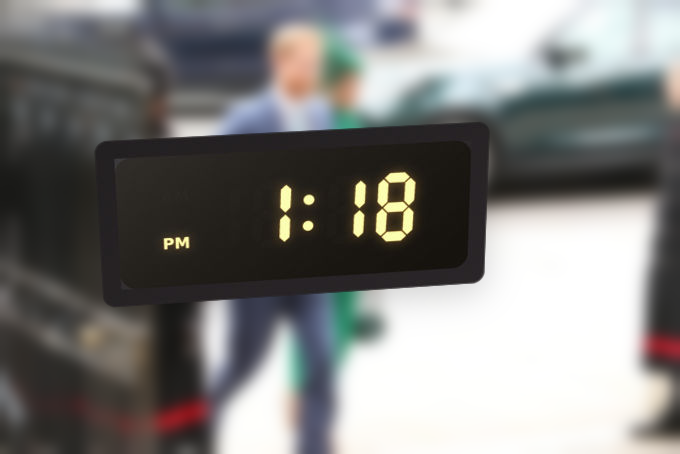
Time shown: **1:18**
